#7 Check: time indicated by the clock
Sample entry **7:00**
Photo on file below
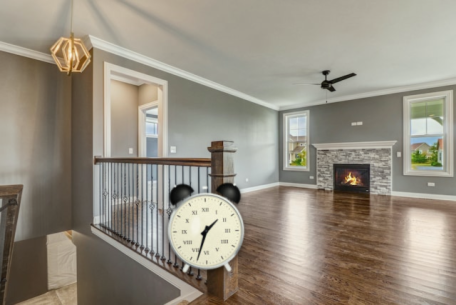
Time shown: **1:33**
